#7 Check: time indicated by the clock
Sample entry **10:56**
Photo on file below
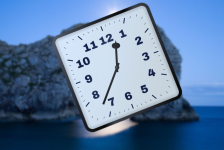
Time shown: **12:37**
